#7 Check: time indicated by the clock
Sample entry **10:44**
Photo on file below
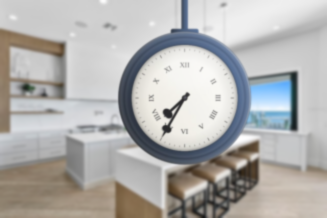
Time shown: **7:35**
